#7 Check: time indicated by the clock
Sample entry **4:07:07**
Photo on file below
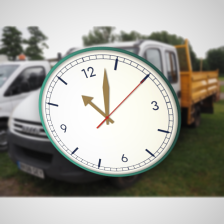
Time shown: **11:03:10**
